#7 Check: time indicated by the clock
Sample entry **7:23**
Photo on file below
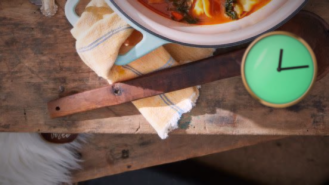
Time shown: **12:14**
